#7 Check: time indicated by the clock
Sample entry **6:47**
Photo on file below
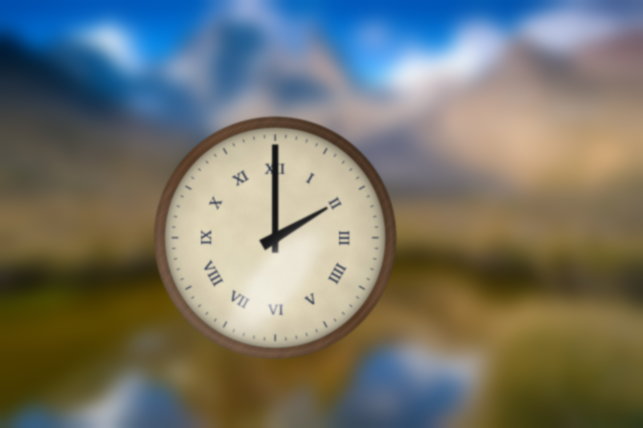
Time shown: **2:00**
